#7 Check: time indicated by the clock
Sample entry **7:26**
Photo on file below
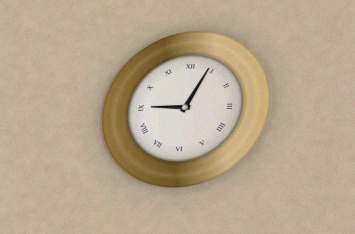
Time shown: **9:04**
